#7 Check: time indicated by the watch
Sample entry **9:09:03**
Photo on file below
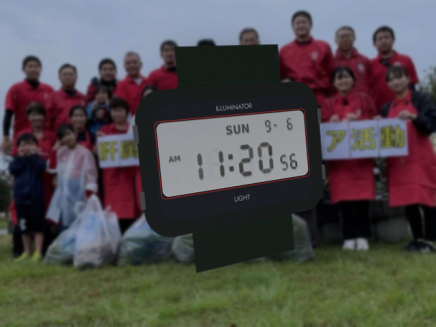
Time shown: **11:20:56**
